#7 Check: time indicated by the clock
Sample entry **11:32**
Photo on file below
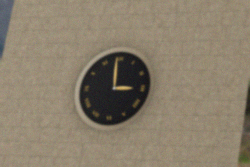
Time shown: **2:59**
